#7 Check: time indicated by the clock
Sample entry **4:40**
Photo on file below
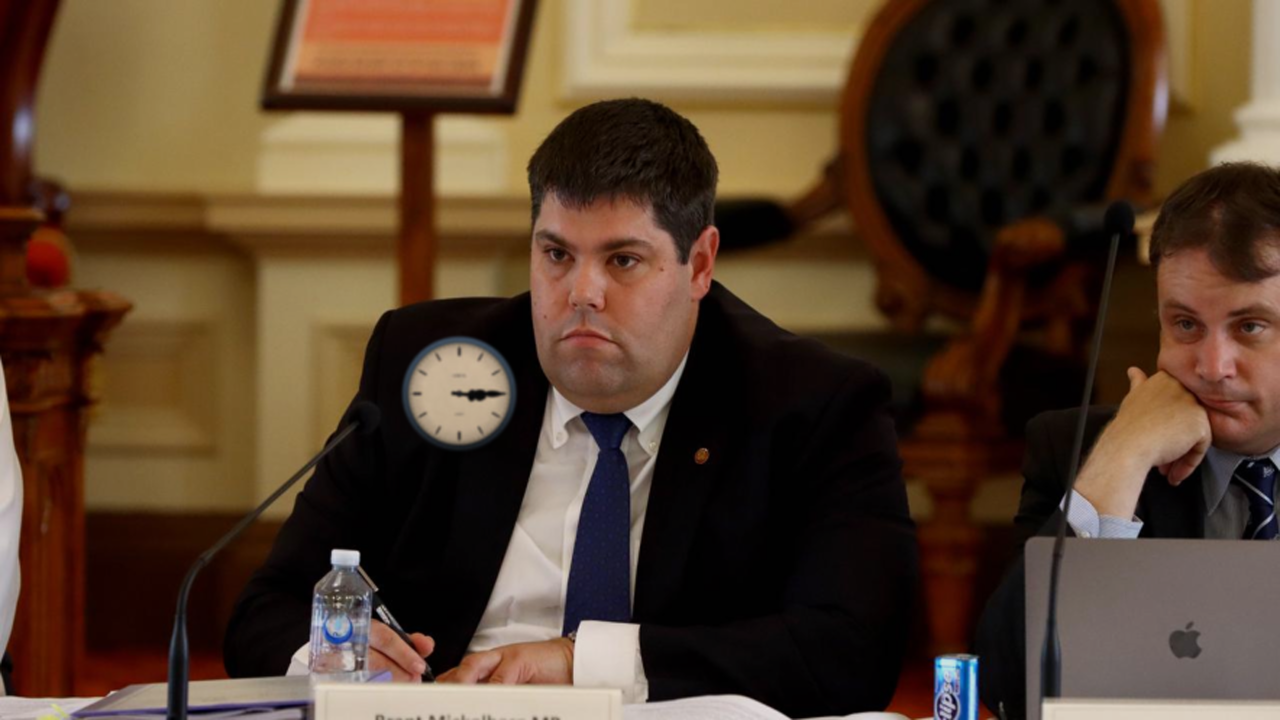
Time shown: **3:15**
